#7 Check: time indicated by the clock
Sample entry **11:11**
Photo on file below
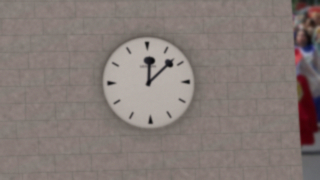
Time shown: **12:08**
